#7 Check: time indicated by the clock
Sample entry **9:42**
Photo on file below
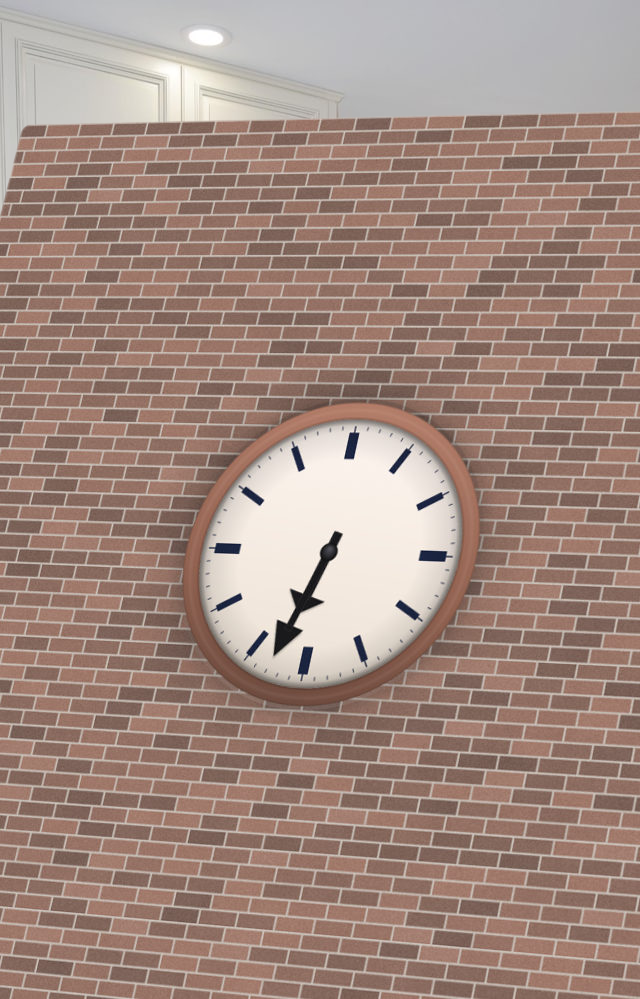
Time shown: **6:33**
